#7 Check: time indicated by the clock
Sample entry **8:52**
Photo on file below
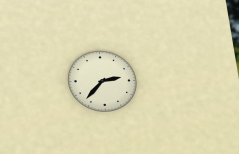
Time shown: **2:37**
